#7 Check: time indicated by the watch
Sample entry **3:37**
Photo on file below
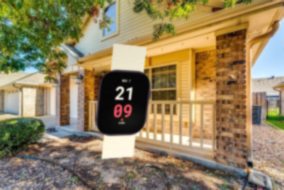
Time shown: **21:09**
